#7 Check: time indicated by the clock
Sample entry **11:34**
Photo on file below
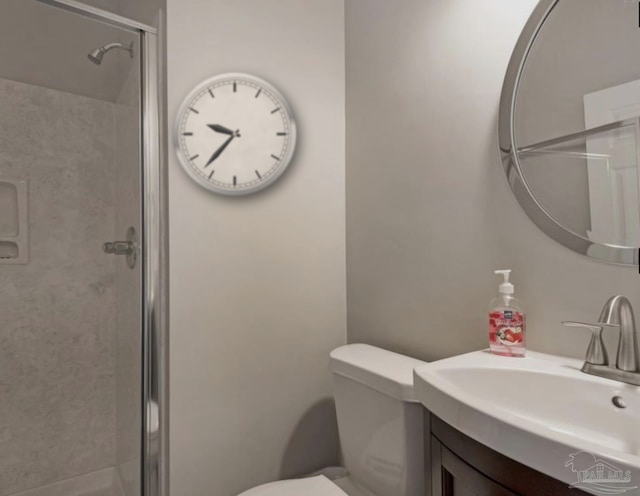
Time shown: **9:37**
